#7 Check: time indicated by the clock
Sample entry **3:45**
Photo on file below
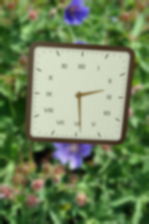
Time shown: **2:29**
